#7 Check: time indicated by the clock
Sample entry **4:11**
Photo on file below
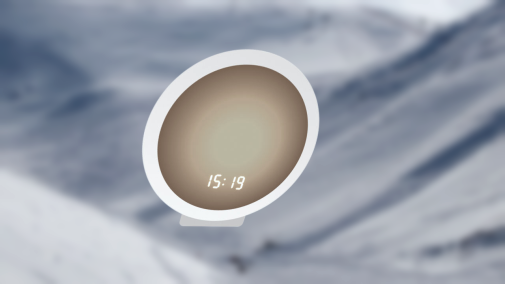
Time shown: **15:19**
